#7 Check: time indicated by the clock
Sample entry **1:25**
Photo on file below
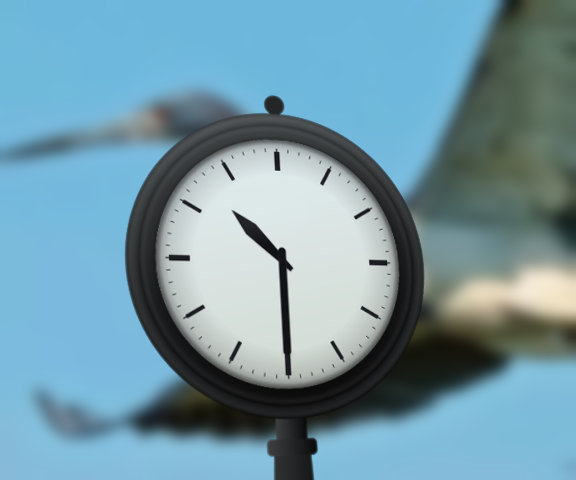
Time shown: **10:30**
